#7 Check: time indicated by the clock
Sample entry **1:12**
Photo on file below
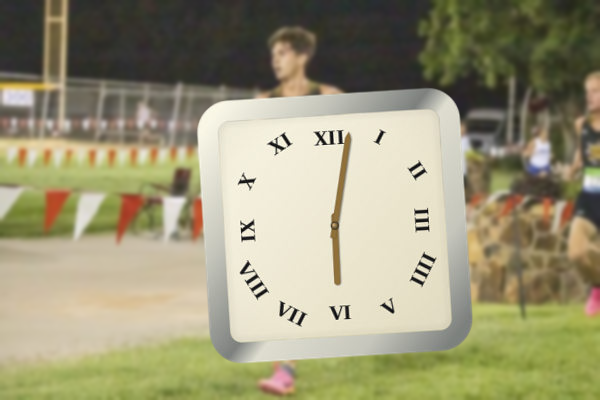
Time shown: **6:02**
